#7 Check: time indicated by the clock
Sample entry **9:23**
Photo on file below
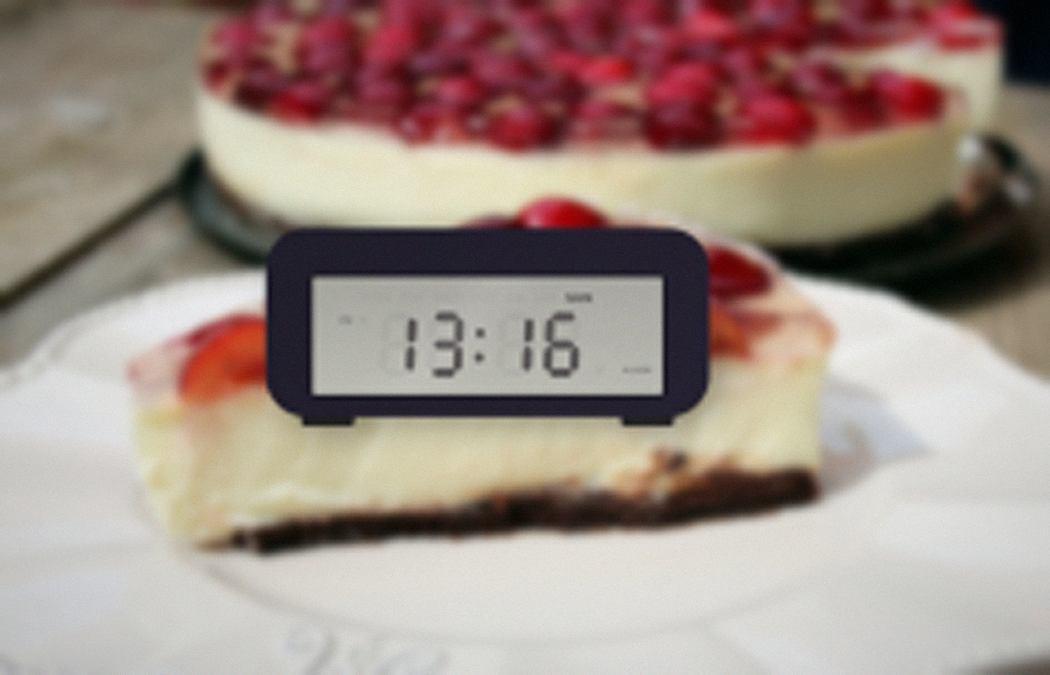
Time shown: **13:16**
